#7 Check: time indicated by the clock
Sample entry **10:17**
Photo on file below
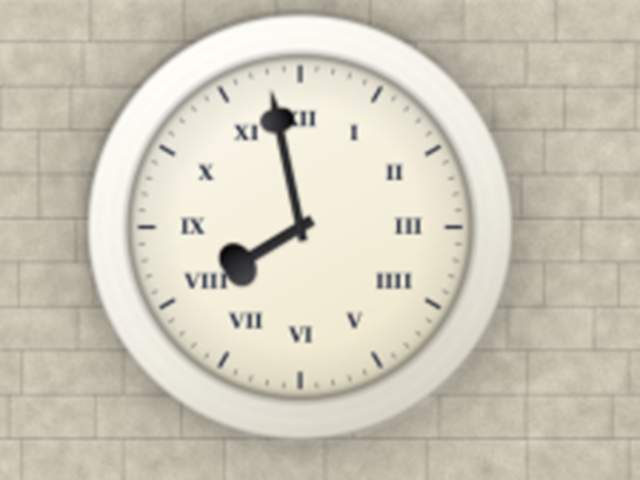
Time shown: **7:58**
